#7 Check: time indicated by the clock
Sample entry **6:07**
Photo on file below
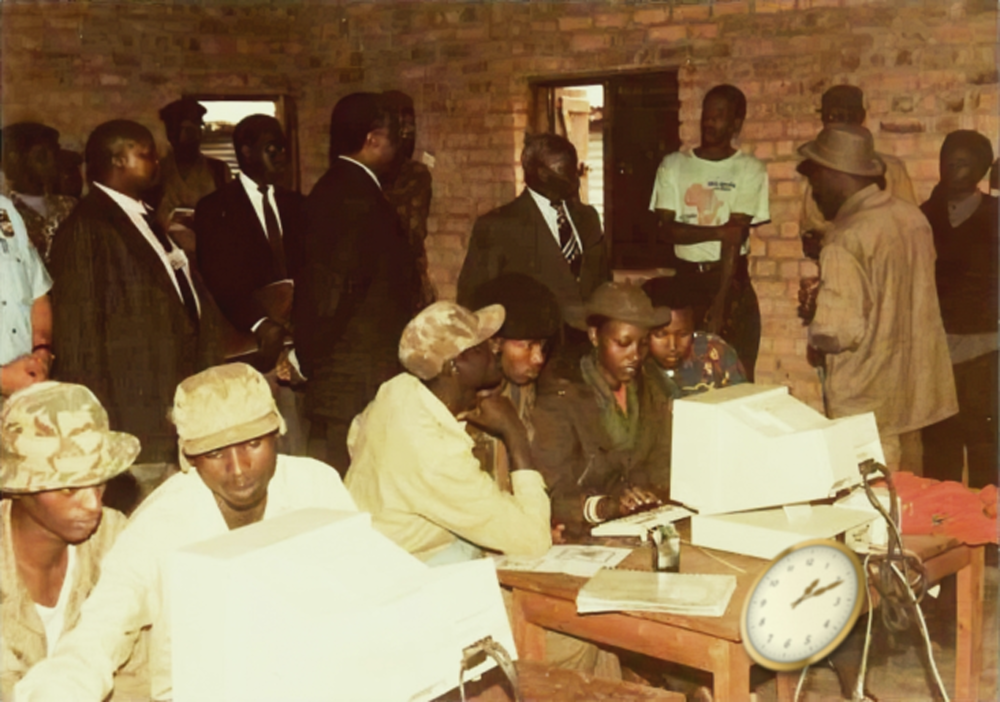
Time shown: **1:11**
